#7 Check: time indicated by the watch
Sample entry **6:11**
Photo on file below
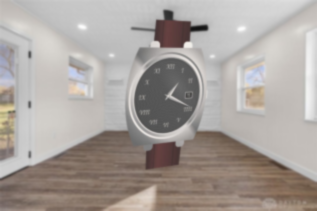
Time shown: **1:19**
